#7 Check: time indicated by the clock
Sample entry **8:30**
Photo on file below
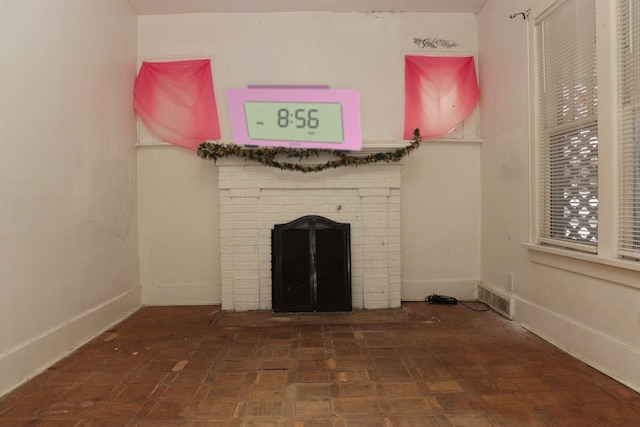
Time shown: **8:56**
